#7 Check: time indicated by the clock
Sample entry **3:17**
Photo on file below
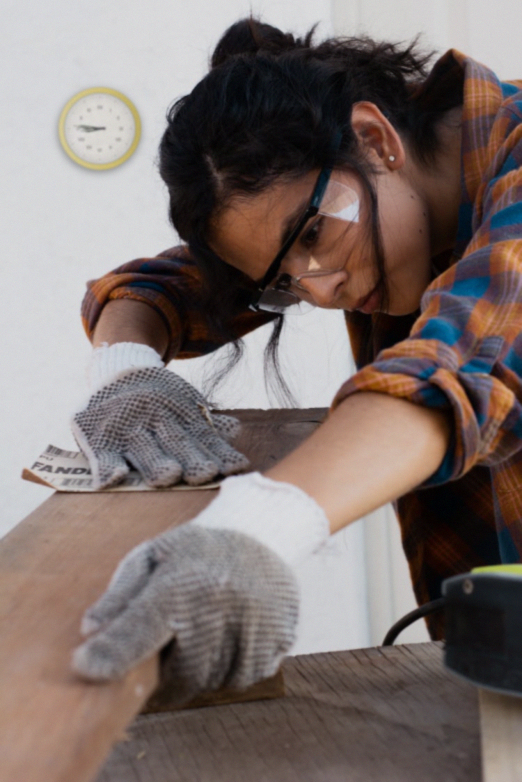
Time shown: **8:46**
